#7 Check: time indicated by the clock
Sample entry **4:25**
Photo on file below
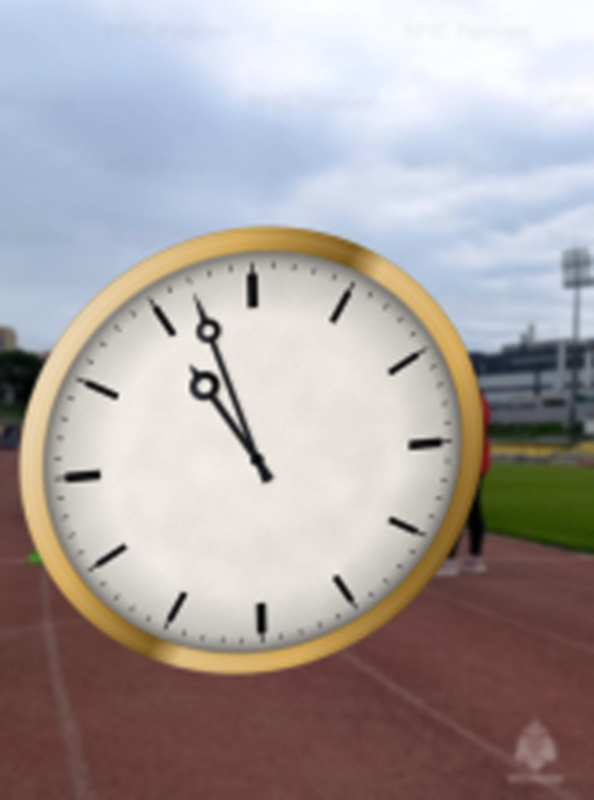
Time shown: **10:57**
